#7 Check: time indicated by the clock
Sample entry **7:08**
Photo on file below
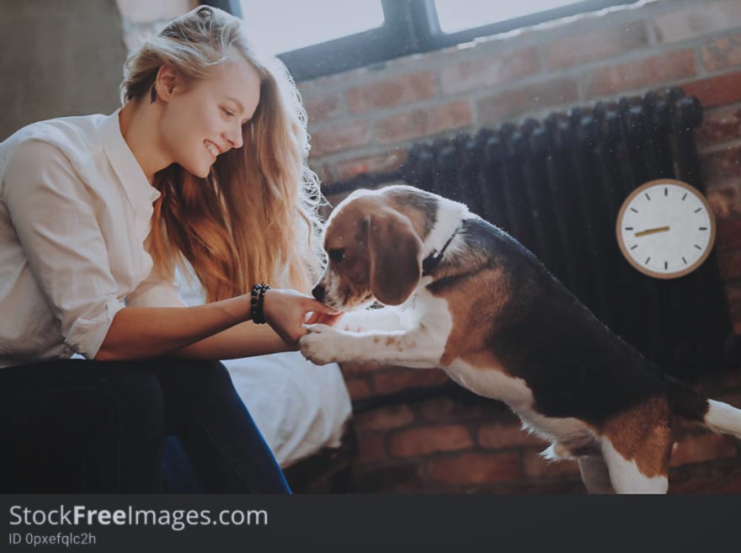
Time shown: **8:43**
